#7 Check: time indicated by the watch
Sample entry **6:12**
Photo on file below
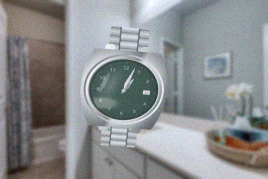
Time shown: **1:03**
